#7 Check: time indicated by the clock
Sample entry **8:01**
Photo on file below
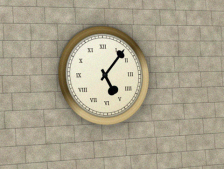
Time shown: **5:07**
